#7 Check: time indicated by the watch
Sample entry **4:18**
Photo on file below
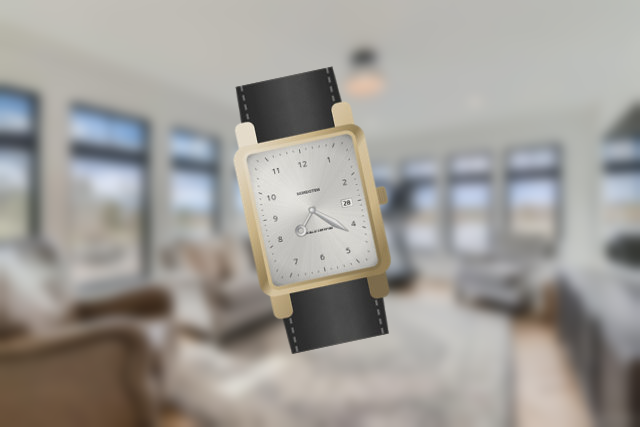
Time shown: **7:22**
